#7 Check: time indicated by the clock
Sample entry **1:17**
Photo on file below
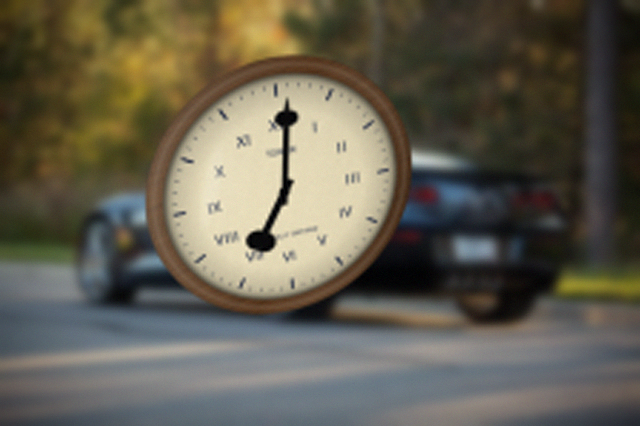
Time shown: **7:01**
